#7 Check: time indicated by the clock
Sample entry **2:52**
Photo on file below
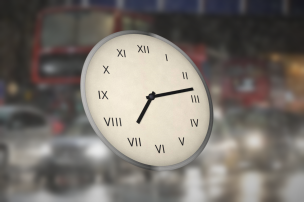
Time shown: **7:13**
